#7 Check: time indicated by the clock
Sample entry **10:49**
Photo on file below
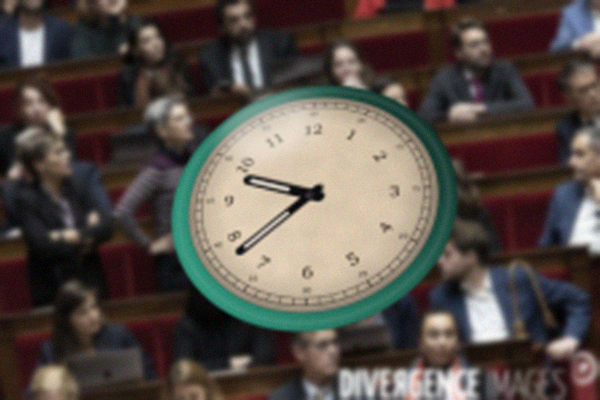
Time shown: **9:38**
